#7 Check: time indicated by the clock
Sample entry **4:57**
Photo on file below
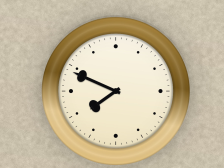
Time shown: **7:49**
